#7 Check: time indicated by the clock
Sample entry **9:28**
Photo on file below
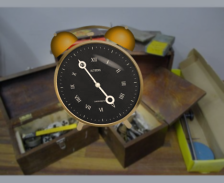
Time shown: **4:55**
